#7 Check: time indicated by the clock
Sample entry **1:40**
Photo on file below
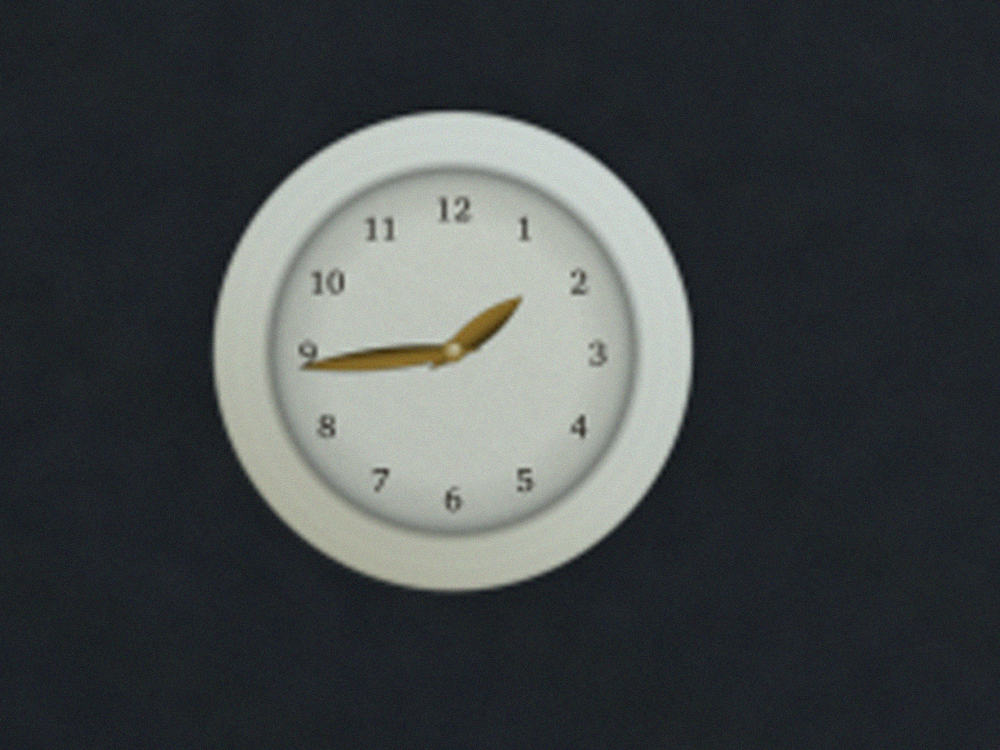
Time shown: **1:44**
